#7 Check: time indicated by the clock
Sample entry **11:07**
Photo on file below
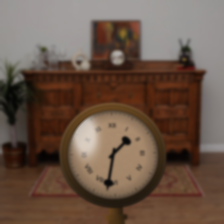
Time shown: **1:32**
